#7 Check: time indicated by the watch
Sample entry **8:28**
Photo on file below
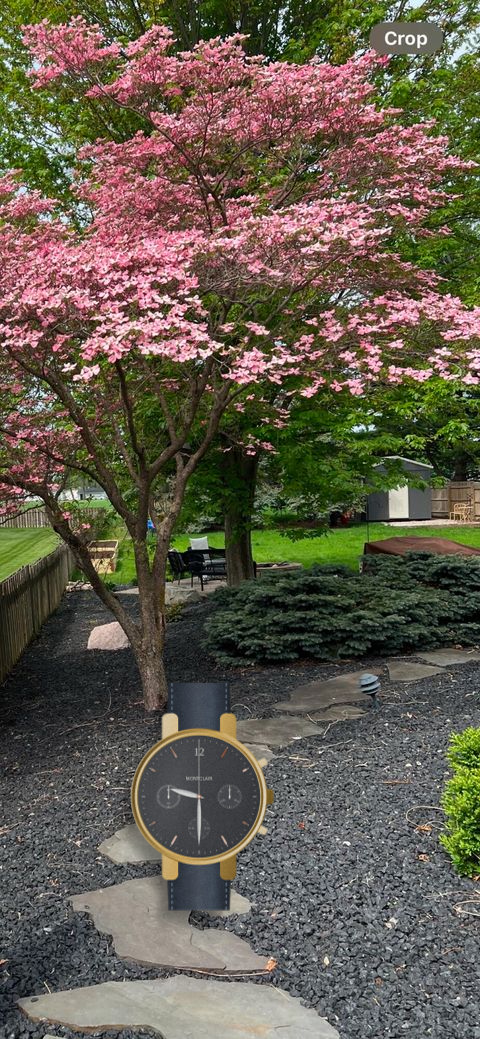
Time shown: **9:30**
